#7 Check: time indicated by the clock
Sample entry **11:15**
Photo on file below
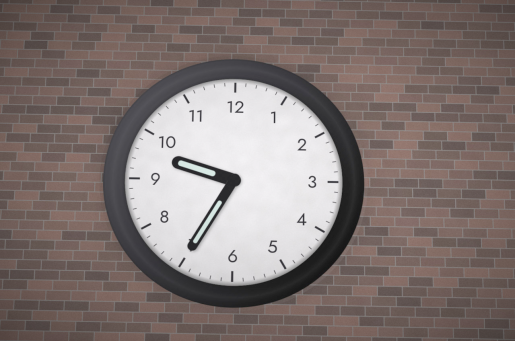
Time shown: **9:35**
